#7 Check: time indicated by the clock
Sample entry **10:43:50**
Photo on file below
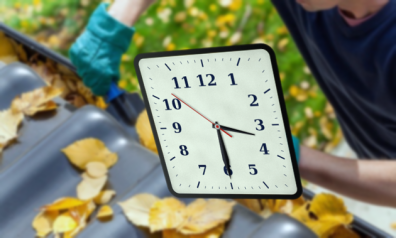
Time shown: **3:29:52**
